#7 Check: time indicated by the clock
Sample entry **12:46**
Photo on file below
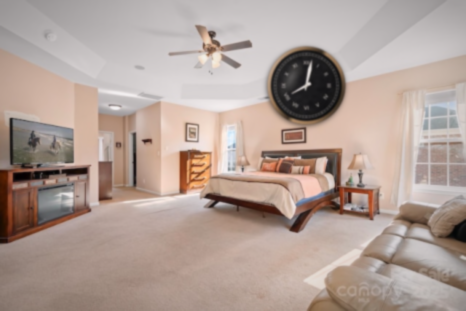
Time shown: **8:02**
